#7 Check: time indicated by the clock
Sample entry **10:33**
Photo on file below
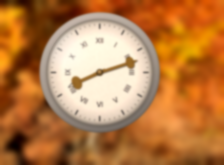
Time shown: **8:12**
